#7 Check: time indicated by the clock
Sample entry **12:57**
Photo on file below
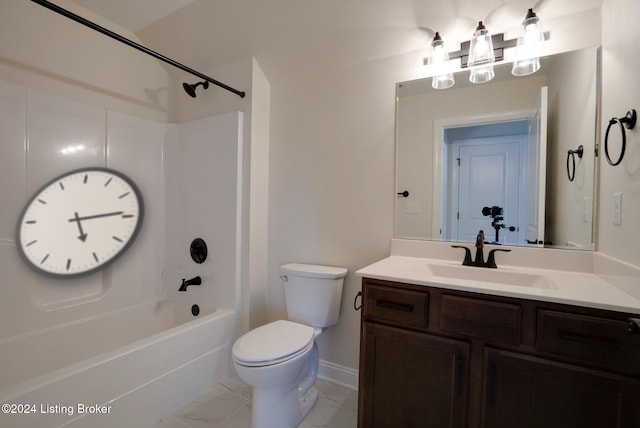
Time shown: **5:14**
